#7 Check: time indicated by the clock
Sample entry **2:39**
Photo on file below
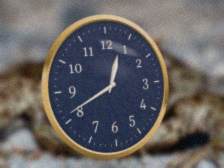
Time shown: **12:41**
